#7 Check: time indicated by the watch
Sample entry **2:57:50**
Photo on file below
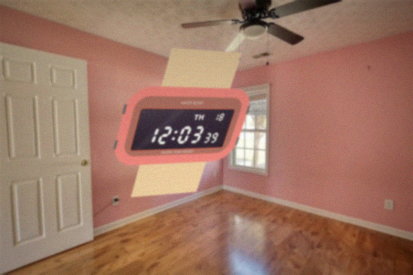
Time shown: **12:03:39**
